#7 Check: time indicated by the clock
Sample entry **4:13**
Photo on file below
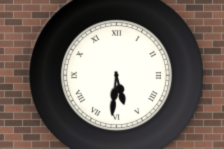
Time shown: **5:31**
